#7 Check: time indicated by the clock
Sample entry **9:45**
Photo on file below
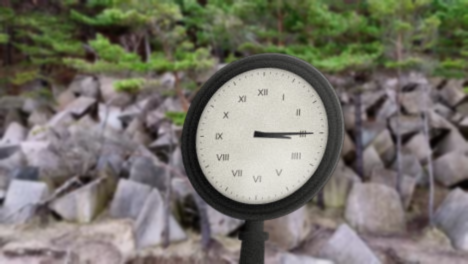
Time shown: **3:15**
